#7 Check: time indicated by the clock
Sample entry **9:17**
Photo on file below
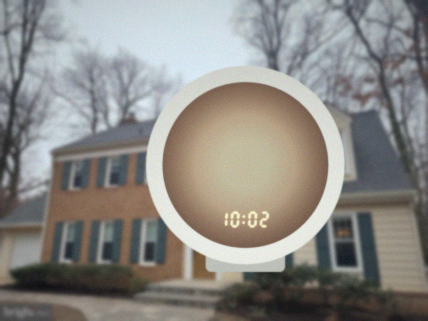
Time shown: **10:02**
